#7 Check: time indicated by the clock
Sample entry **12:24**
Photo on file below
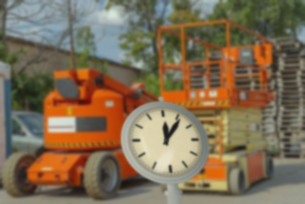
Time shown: **12:06**
